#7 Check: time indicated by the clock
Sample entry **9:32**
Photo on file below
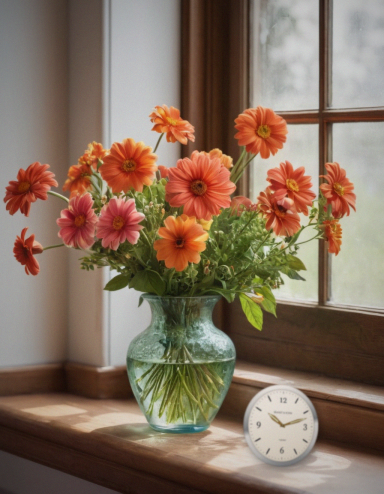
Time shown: **10:12**
